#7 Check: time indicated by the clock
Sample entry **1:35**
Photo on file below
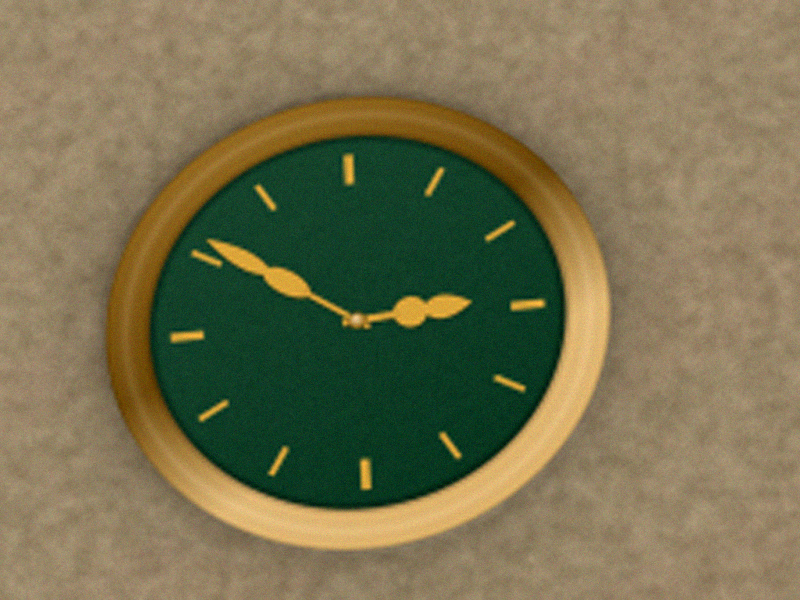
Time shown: **2:51**
